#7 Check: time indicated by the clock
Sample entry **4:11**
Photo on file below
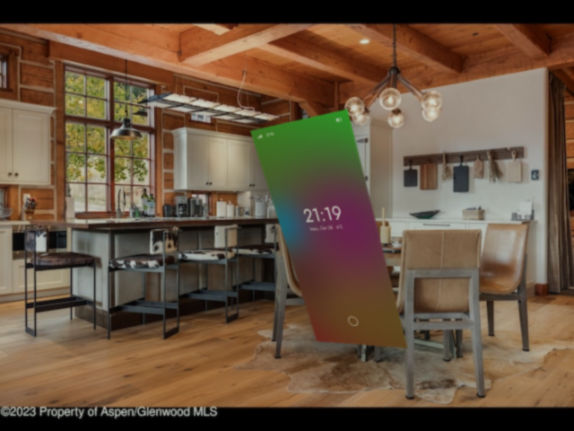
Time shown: **21:19**
